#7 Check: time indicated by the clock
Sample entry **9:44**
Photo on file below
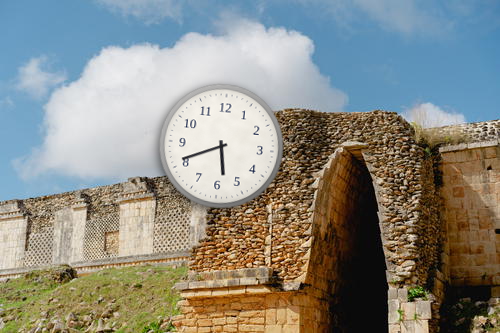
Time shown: **5:41**
